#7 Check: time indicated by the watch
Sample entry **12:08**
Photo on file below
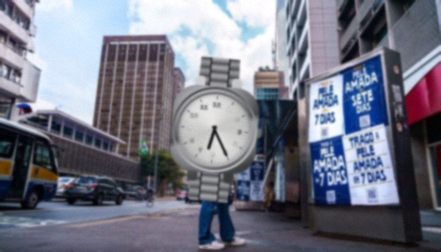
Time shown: **6:25**
